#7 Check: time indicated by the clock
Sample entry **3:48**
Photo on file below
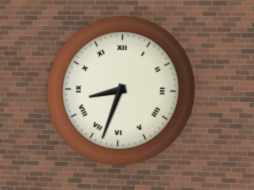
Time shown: **8:33**
